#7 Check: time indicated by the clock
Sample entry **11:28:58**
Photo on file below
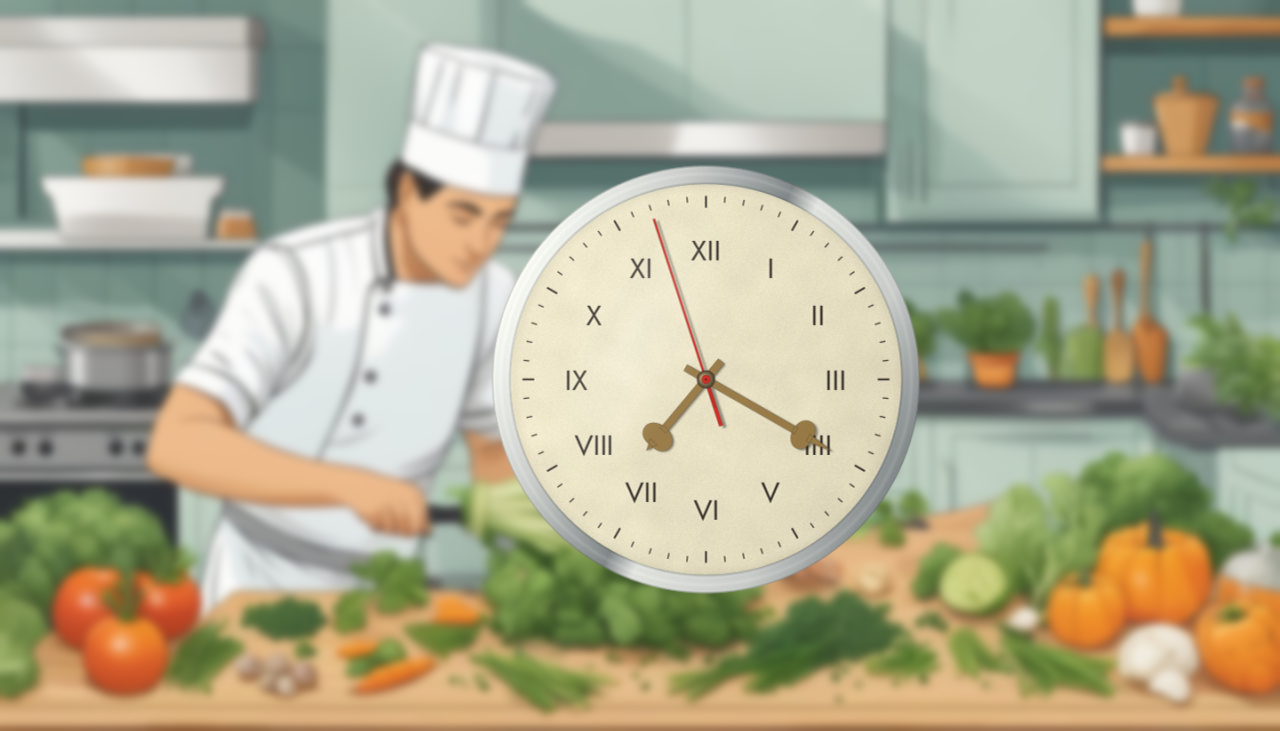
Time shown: **7:19:57**
